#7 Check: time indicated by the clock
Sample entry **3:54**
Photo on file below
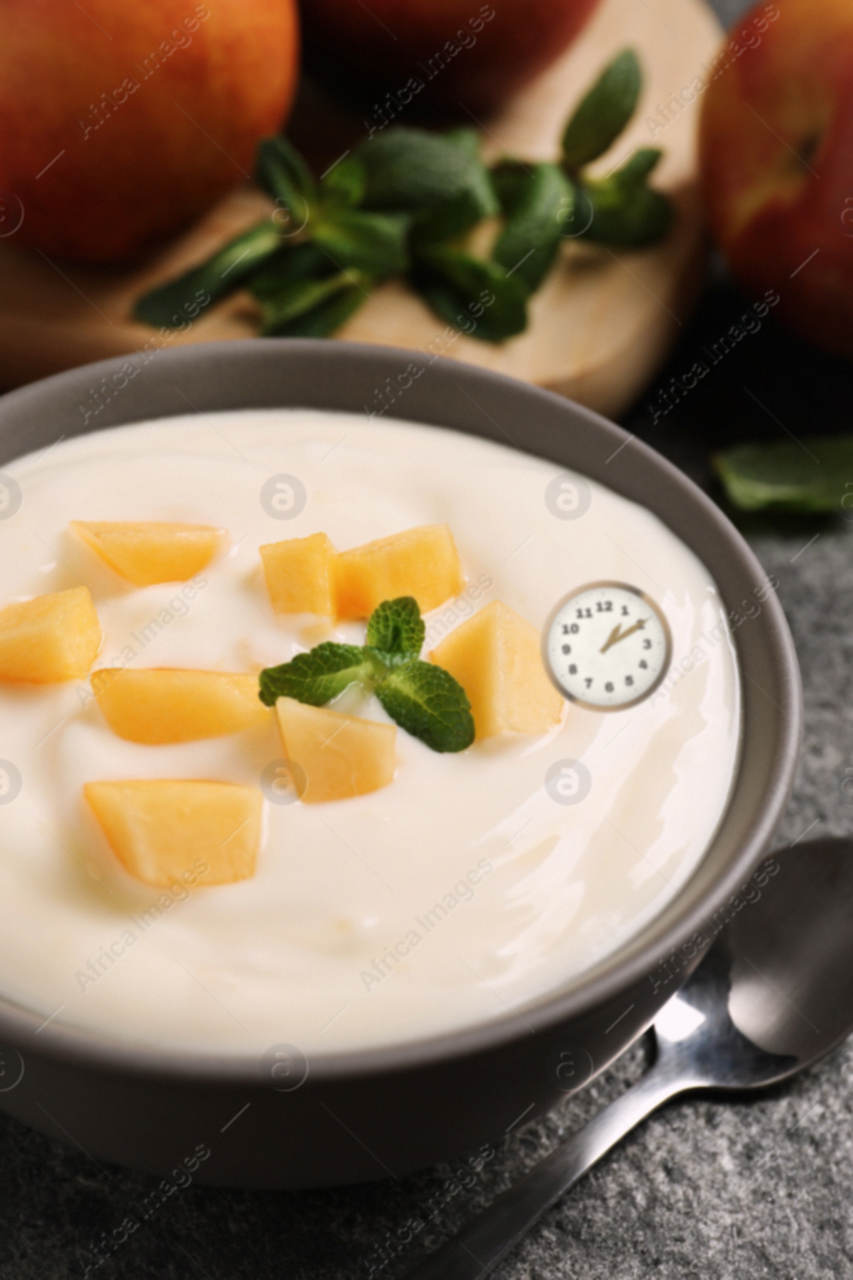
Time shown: **1:10**
